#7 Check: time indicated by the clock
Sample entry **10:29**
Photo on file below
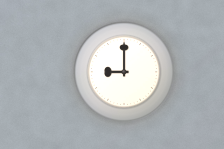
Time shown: **9:00**
